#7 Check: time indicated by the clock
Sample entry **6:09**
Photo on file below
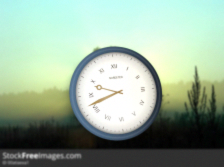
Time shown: **9:42**
